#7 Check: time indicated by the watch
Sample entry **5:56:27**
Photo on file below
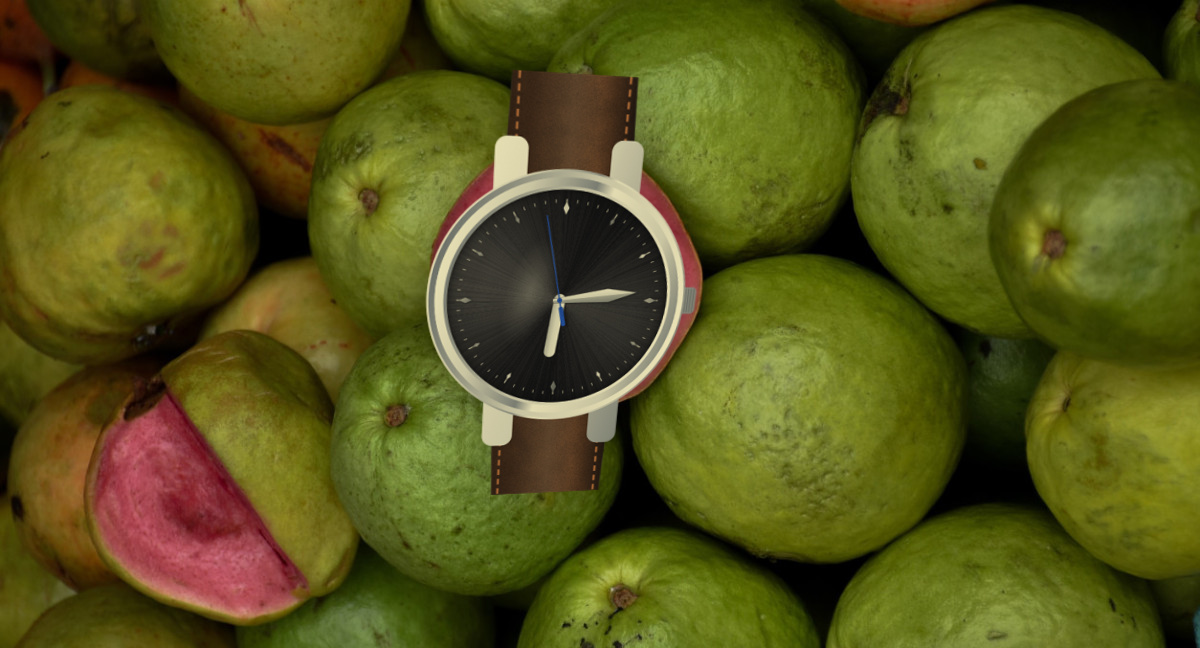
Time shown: **6:13:58**
